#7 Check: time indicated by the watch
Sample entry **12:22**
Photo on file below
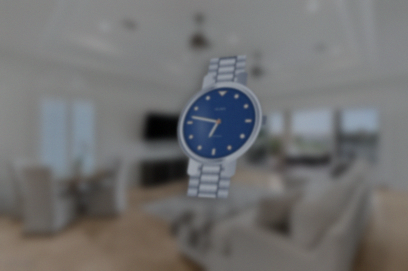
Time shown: **6:47**
